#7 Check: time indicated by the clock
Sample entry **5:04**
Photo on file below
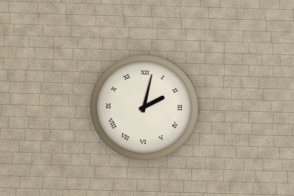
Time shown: **2:02**
